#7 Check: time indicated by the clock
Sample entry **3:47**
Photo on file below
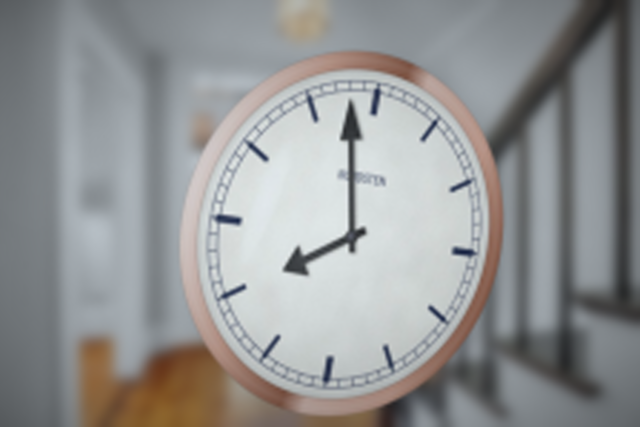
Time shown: **7:58**
